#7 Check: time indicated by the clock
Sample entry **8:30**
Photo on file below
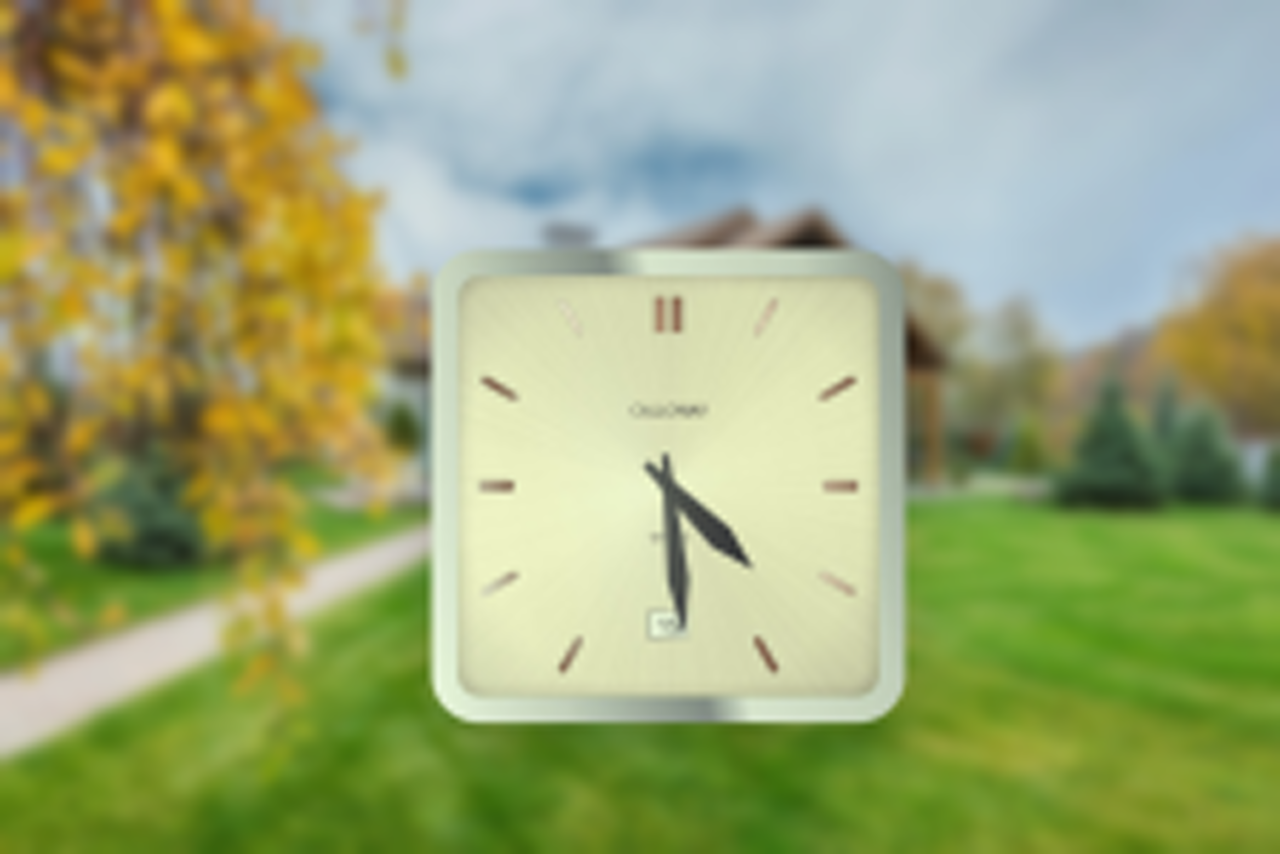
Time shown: **4:29**
